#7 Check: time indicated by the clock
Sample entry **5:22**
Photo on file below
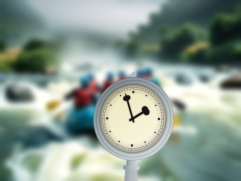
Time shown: **1:57**
